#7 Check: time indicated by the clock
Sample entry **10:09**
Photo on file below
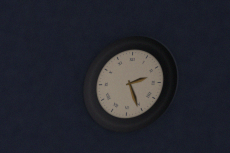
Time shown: **2:26**
